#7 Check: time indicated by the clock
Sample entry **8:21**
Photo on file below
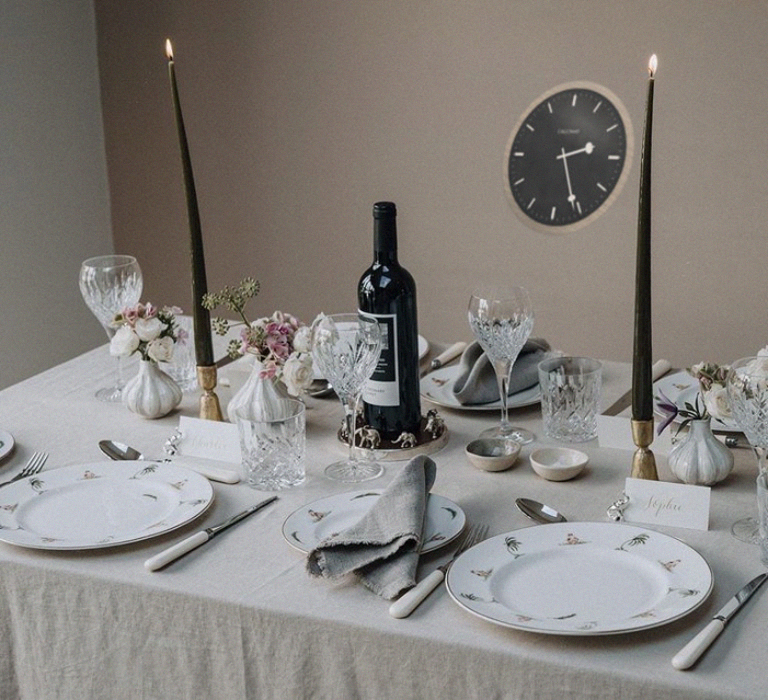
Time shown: **2:26**
